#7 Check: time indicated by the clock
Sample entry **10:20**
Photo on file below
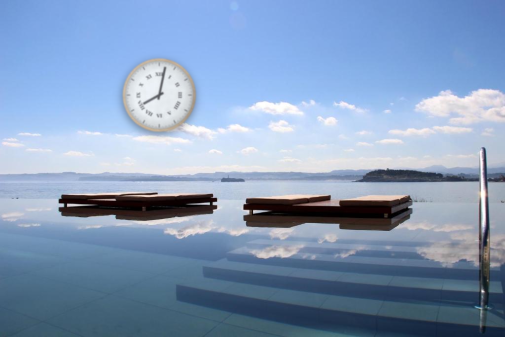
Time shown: **8:02**
